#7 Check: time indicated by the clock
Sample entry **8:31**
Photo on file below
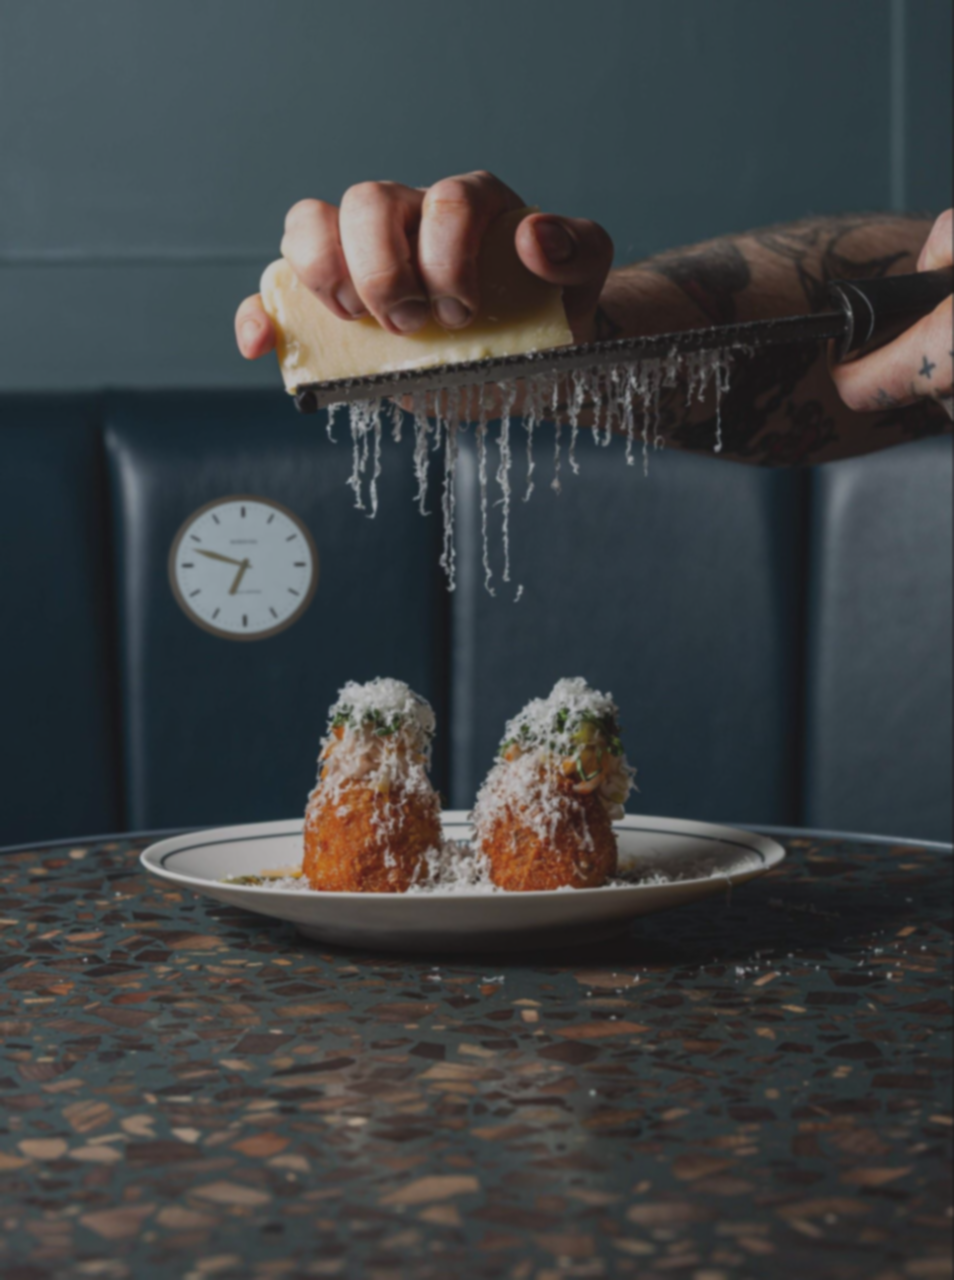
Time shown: **6:48**
